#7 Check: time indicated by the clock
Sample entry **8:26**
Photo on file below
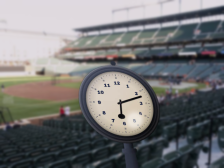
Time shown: **6:12**
